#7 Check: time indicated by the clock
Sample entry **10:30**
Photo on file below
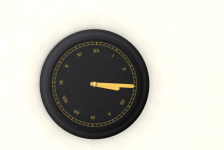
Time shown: **3:15**
